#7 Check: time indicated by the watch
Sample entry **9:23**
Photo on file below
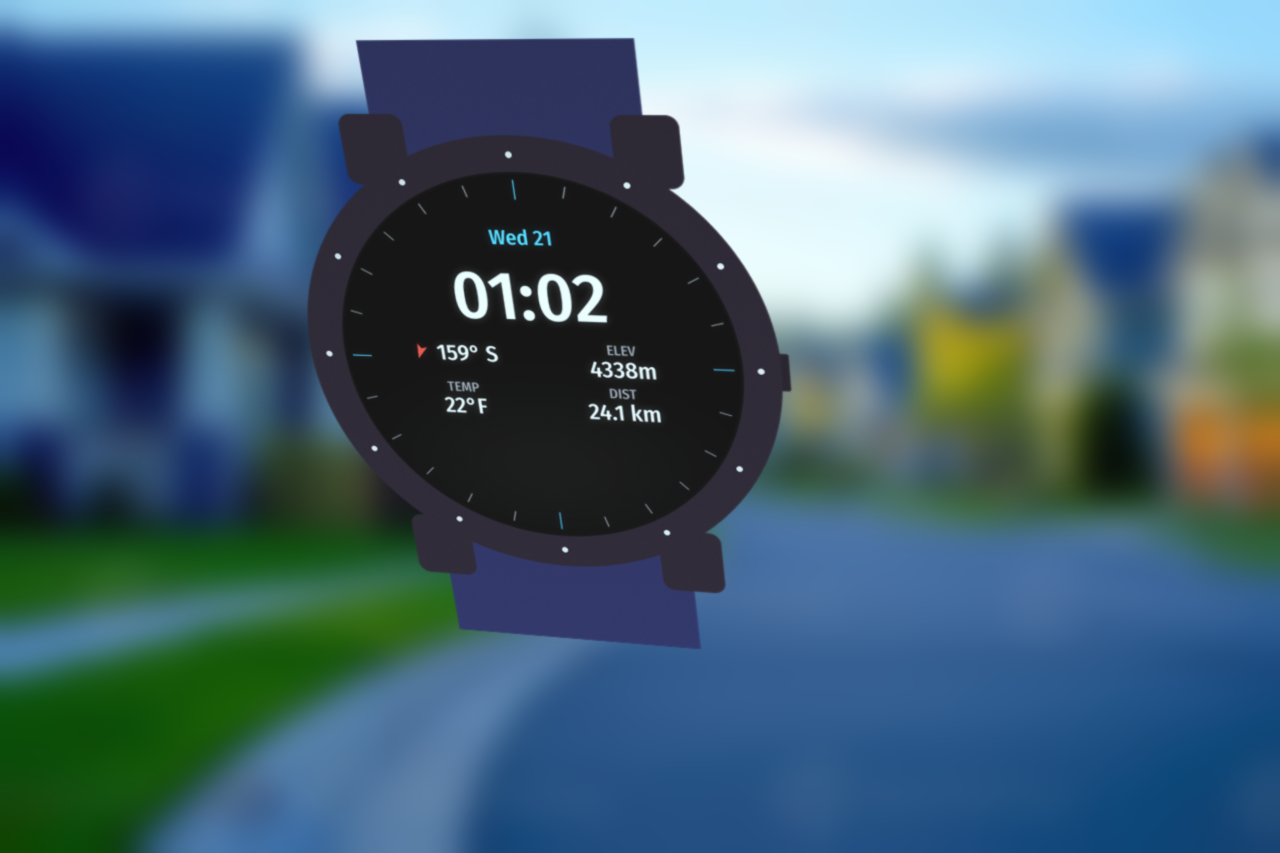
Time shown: **1:02**
